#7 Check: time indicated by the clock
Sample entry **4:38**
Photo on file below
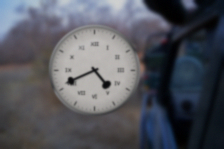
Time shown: **4:41**
